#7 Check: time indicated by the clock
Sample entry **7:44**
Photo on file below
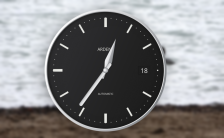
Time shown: **12:36**
